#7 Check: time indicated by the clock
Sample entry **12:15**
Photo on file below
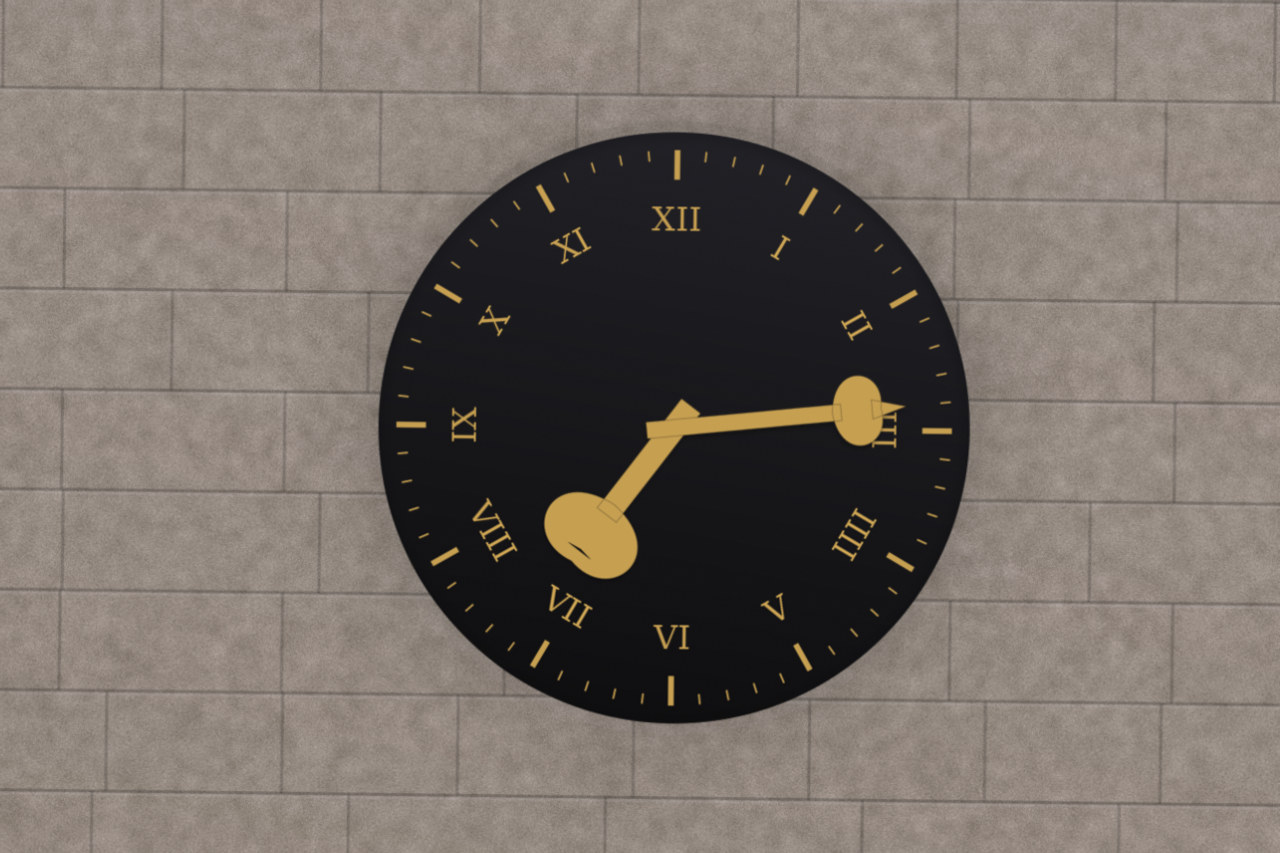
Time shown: **7:14**
